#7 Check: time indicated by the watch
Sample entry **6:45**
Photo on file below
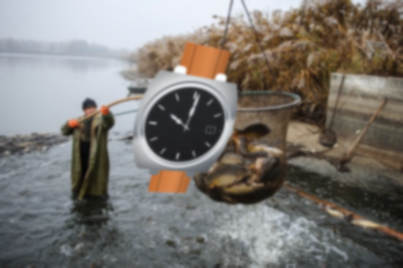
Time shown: **10:01**
